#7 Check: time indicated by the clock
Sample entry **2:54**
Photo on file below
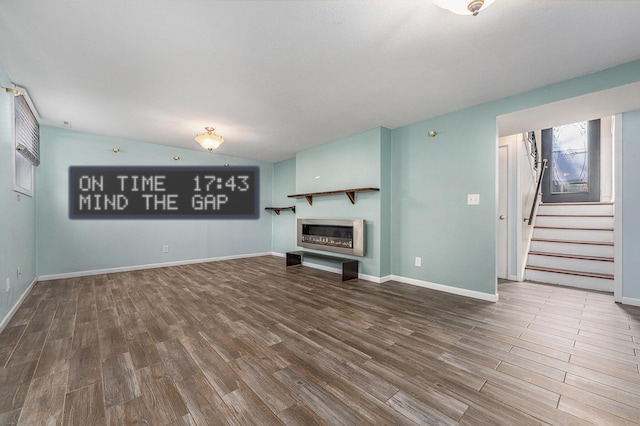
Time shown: **17:43**
